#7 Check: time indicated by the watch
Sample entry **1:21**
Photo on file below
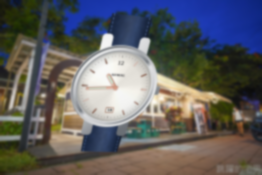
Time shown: **10:44**
